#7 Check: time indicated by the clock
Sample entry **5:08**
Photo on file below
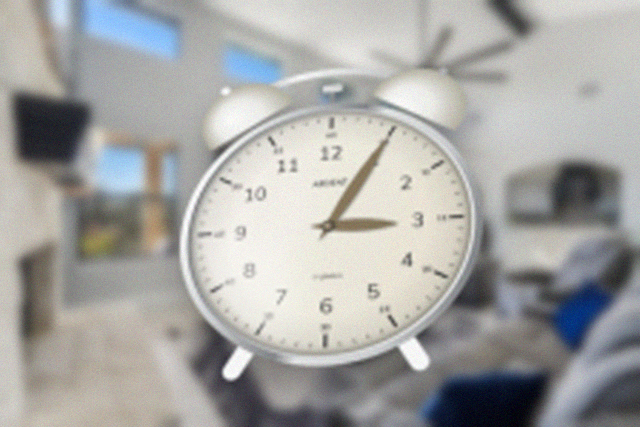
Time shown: **3:05**
